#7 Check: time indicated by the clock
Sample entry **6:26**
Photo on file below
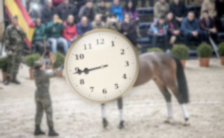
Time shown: **8:44**
